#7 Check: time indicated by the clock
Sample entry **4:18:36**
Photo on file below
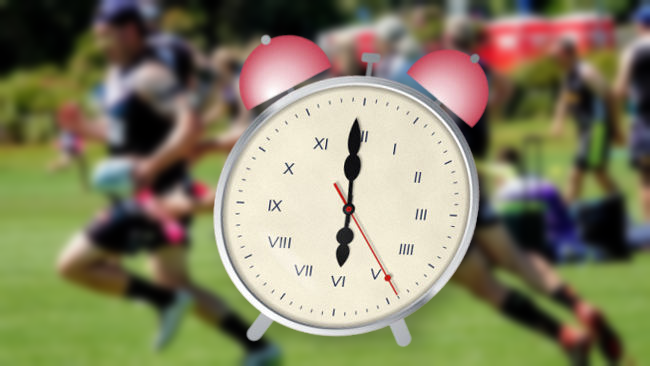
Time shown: **5:59:24**
